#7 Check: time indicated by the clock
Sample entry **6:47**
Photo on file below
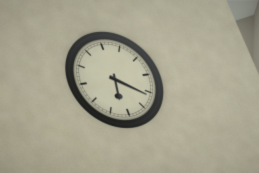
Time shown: **6:21**
